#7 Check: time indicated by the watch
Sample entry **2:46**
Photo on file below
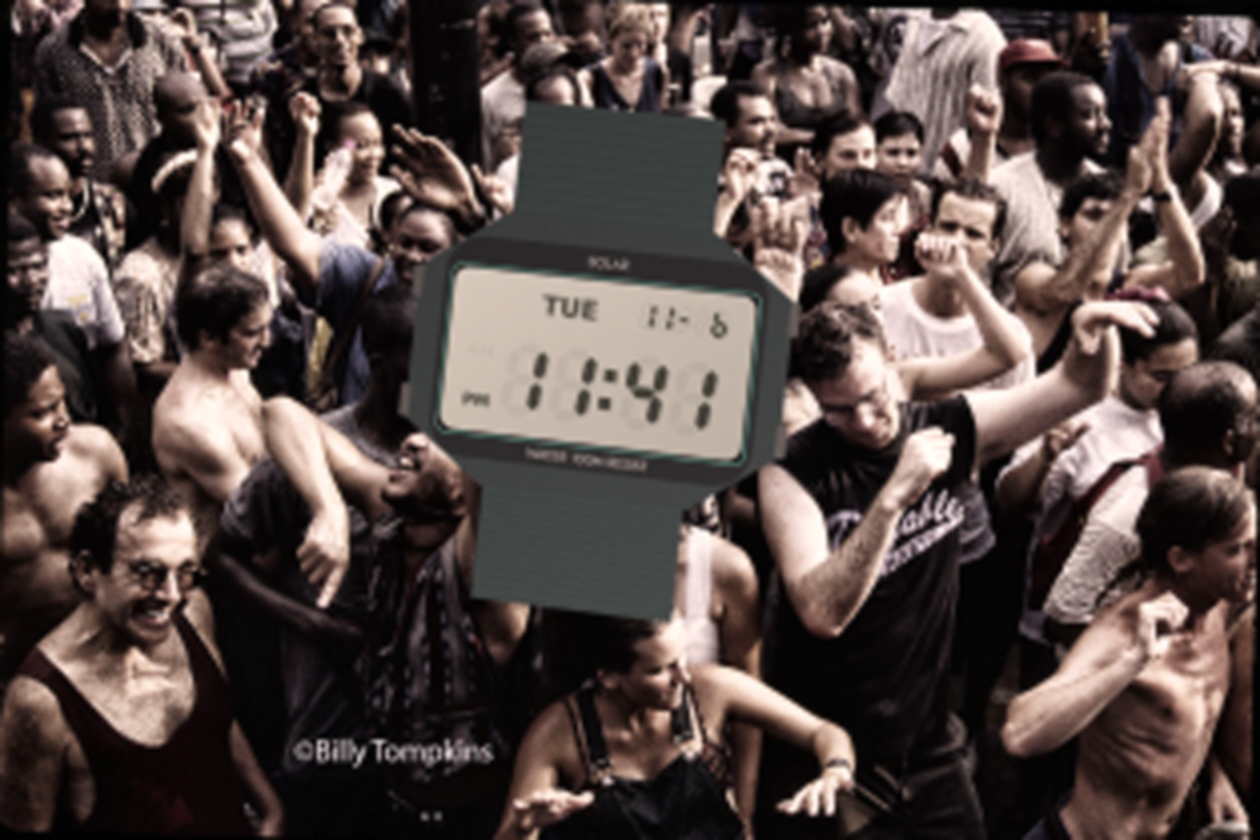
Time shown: **11:41**
